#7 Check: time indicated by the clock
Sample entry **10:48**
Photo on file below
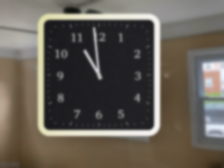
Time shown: **10:59**
